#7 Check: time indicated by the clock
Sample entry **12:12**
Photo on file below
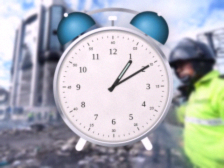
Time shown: **1:10**
